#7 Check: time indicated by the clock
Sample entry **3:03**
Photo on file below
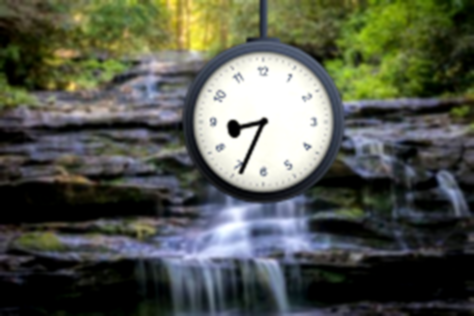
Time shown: **8:34**
